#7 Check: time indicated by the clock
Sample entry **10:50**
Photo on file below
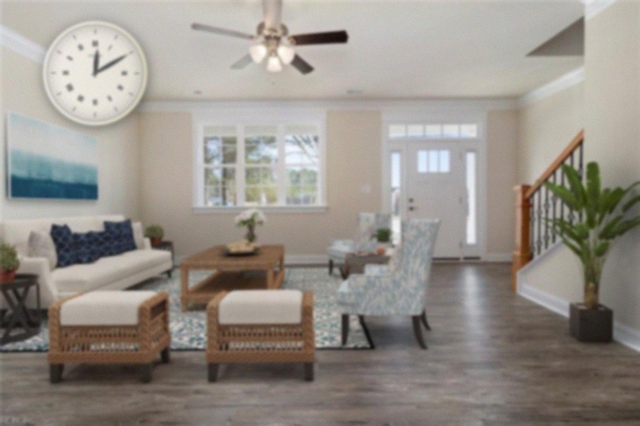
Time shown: **12:10**
